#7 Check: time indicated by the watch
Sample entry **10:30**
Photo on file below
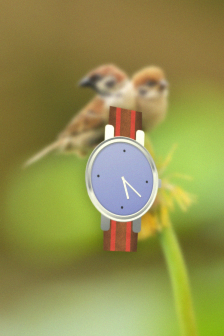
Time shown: **5:21**
